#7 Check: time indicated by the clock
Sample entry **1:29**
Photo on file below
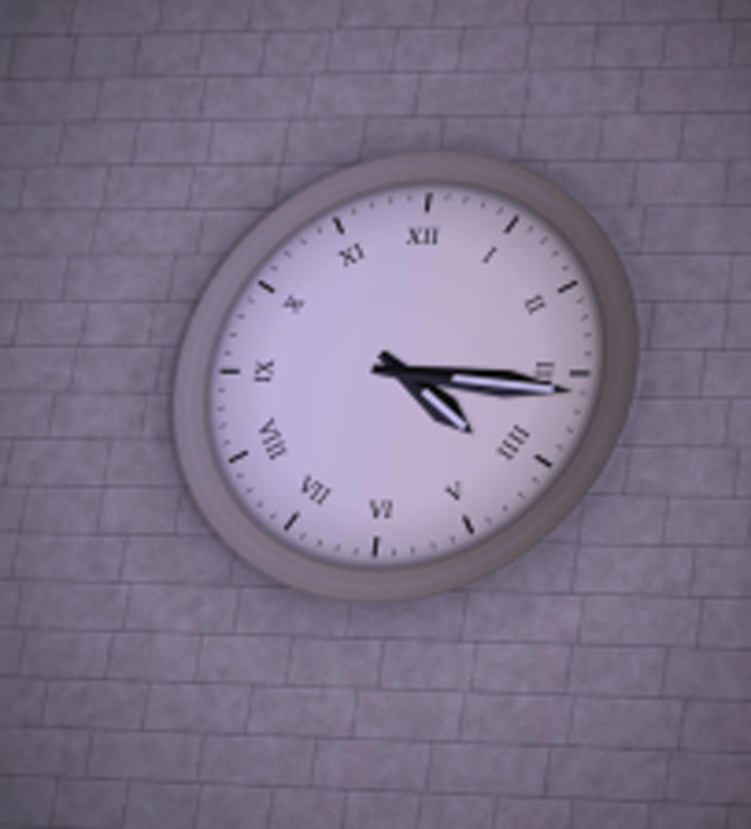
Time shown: **4:16**
